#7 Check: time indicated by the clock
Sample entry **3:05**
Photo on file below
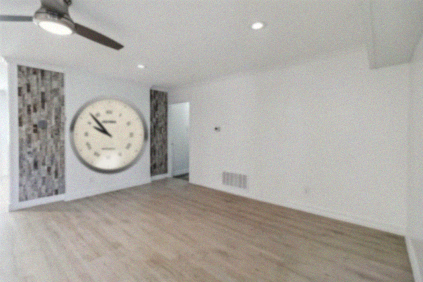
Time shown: **9:53**
